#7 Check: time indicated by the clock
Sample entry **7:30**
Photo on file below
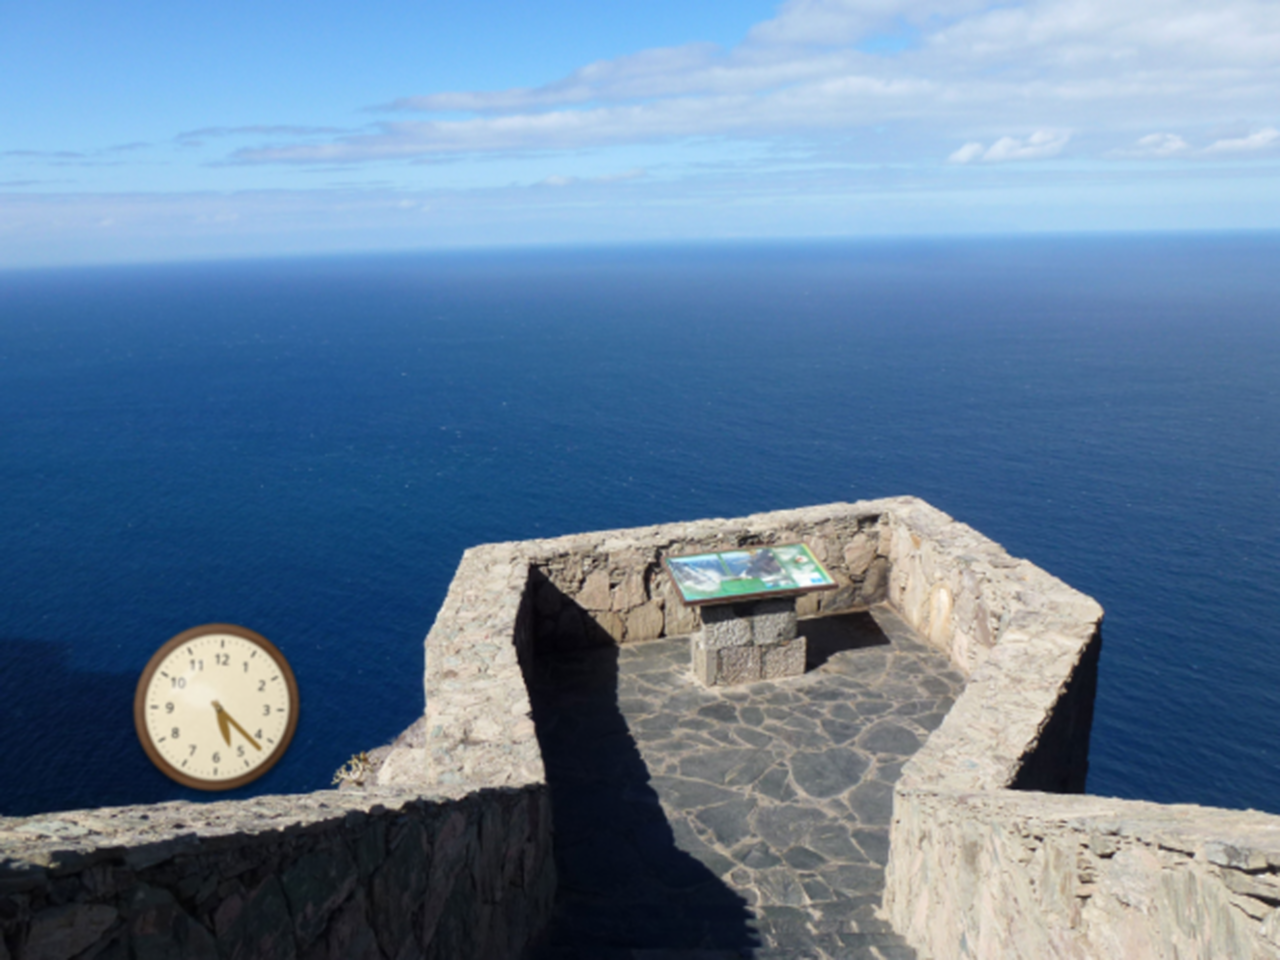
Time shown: **5:22**
